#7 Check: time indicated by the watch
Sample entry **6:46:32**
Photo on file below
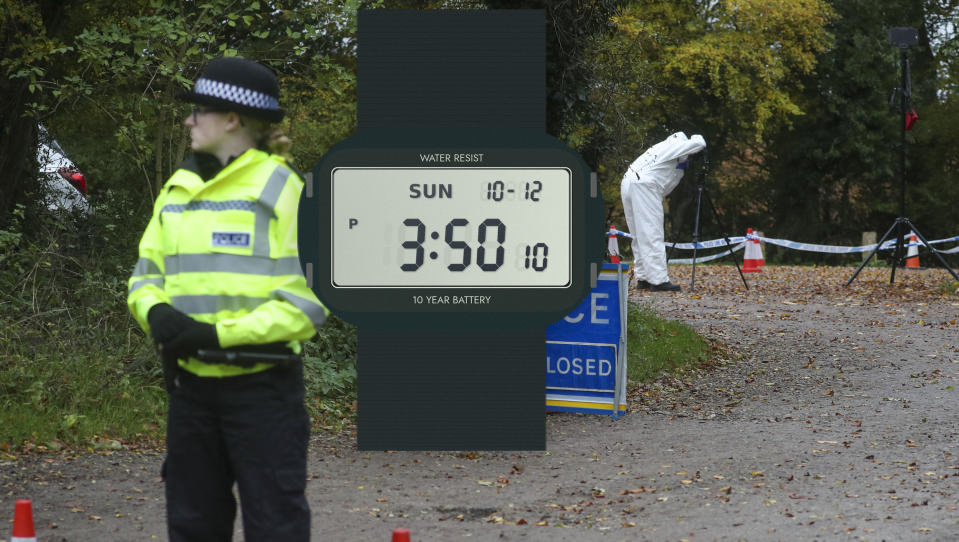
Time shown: **3:50:10**
